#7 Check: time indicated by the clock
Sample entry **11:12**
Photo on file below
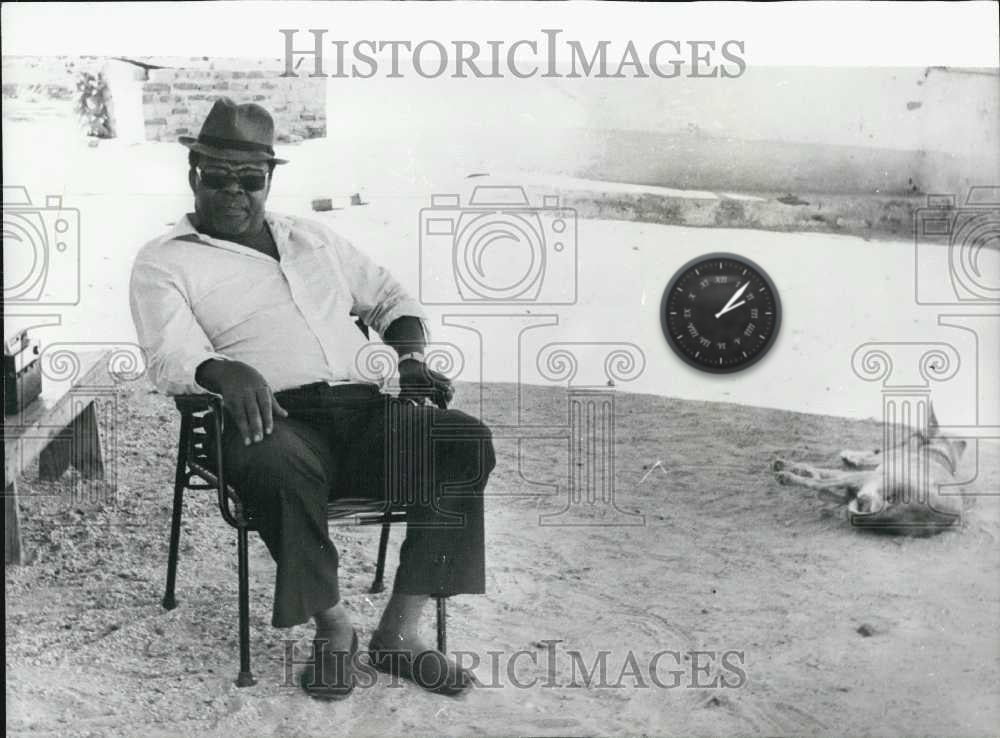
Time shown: **2:07**
